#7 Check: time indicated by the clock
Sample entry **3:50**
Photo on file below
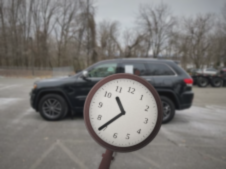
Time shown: **10:36**
